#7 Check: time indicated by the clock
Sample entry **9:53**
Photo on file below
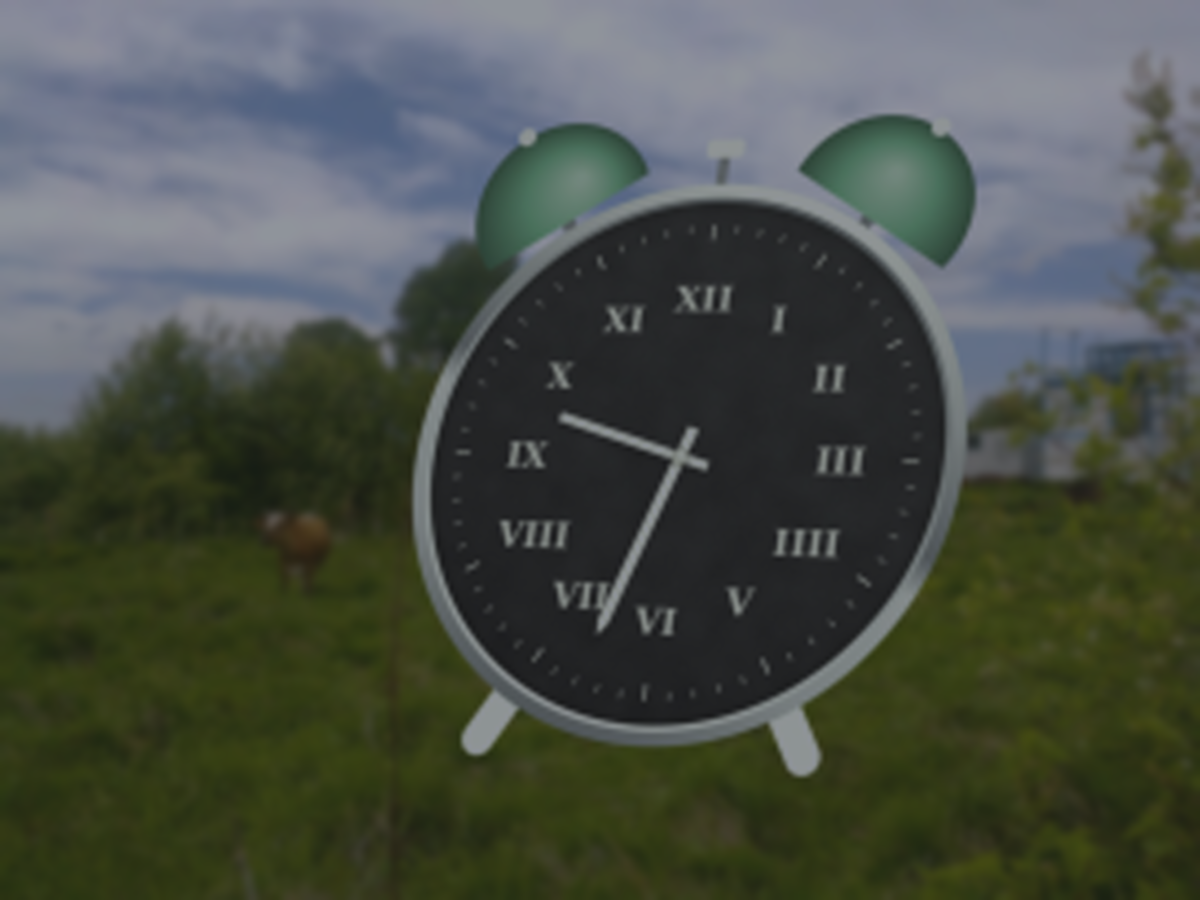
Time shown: **9:33**
